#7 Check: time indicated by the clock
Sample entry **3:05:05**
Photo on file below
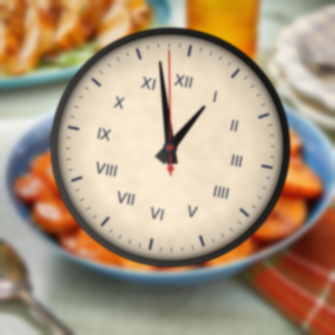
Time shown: **12:56:58**
